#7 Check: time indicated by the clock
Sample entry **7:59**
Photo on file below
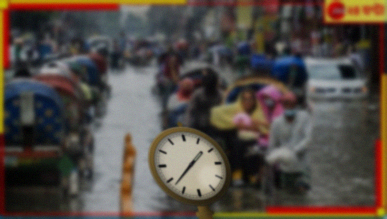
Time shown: **1:38**
